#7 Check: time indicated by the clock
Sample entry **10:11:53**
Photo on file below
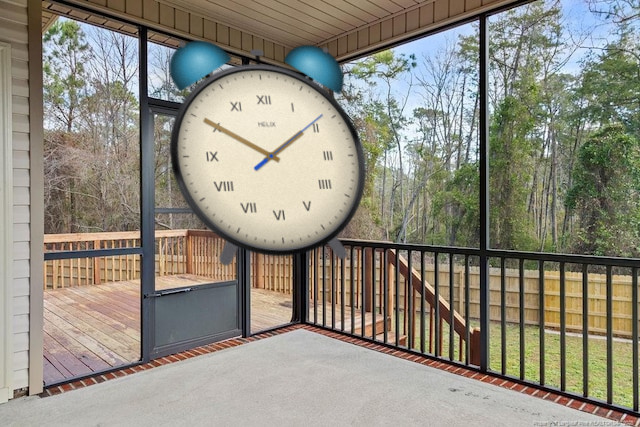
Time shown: **1:50:09**
